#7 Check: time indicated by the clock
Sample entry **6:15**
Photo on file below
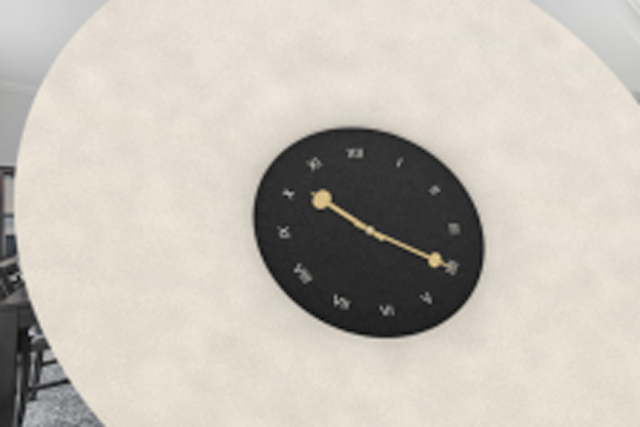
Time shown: **10:20**
